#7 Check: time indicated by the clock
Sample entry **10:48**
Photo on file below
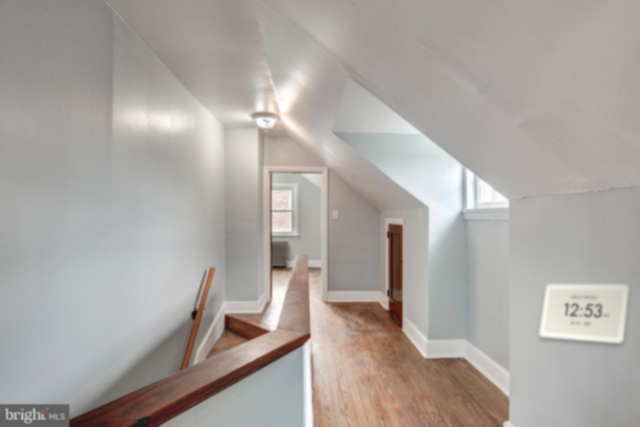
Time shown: **12:53**
